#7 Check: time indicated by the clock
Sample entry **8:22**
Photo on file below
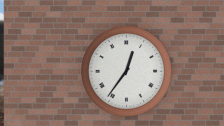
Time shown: **12:36**
